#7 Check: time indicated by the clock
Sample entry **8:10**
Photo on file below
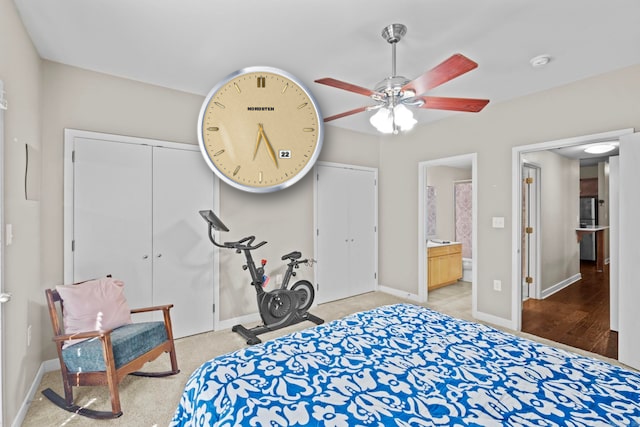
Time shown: **6:26**
